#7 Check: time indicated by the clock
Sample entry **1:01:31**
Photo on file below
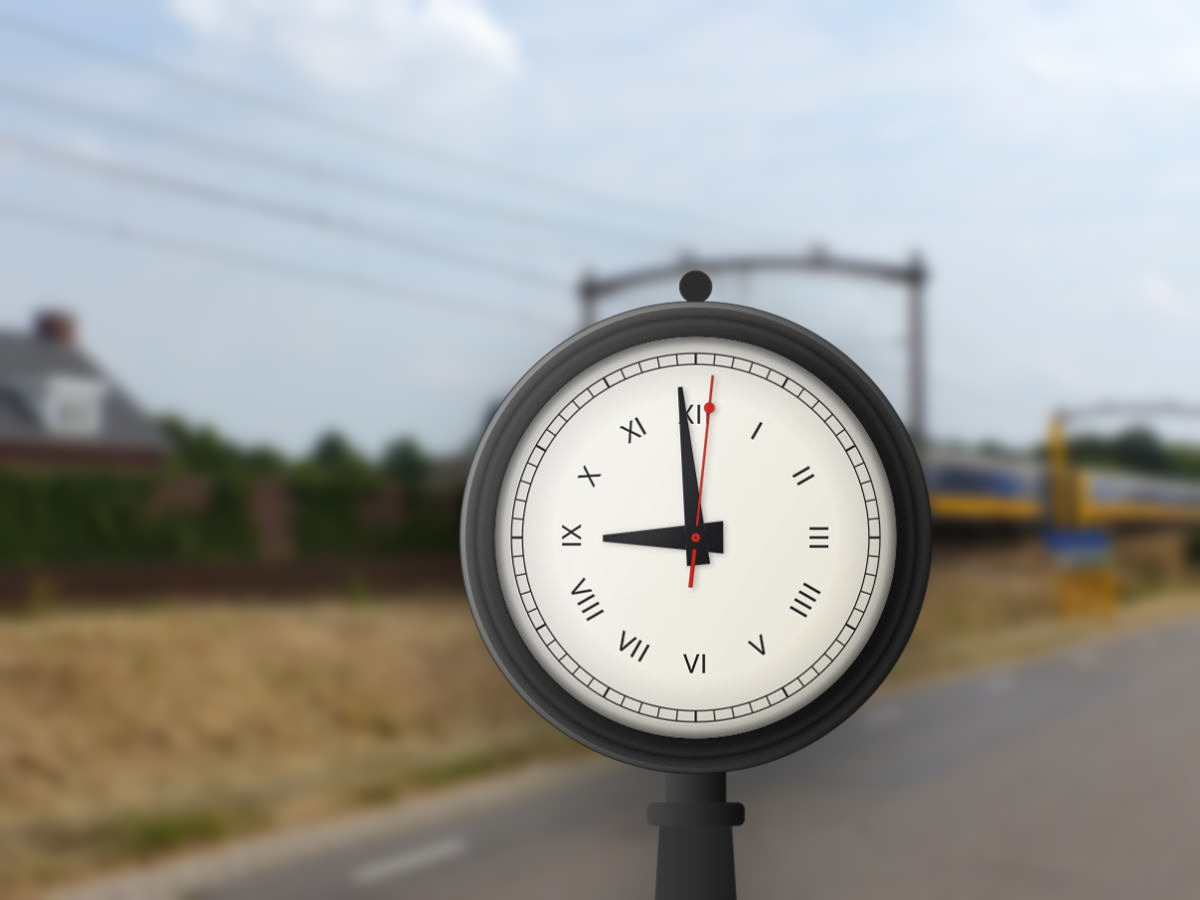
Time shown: **8:59:01**
